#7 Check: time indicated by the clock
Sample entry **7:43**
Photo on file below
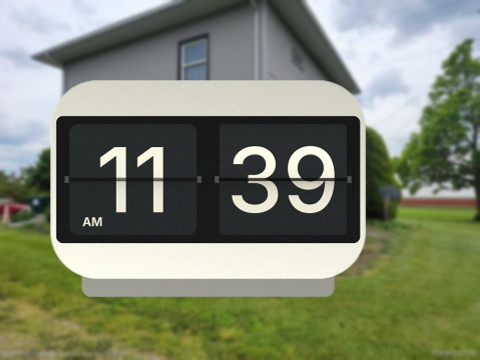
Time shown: **11:39**
